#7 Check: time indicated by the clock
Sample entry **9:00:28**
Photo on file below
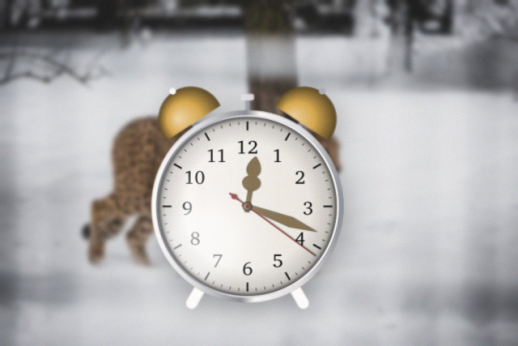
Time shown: **12:18:21**
